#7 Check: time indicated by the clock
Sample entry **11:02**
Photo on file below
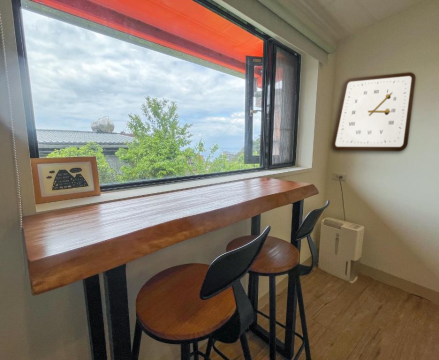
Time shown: **3:07**
